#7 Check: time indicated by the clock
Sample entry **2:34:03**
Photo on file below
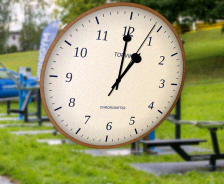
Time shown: **1:00:04**
